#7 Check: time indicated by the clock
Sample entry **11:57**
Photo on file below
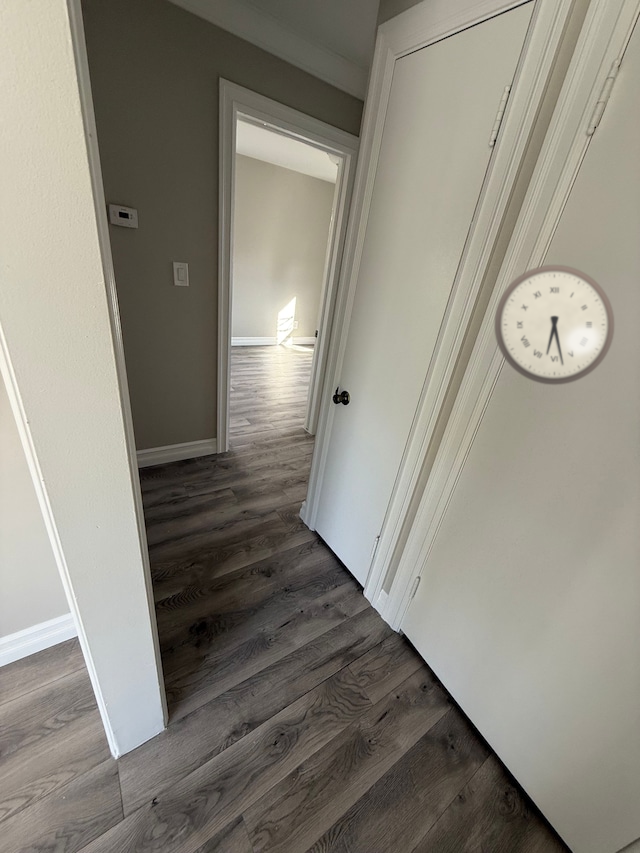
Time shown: **6:28**
